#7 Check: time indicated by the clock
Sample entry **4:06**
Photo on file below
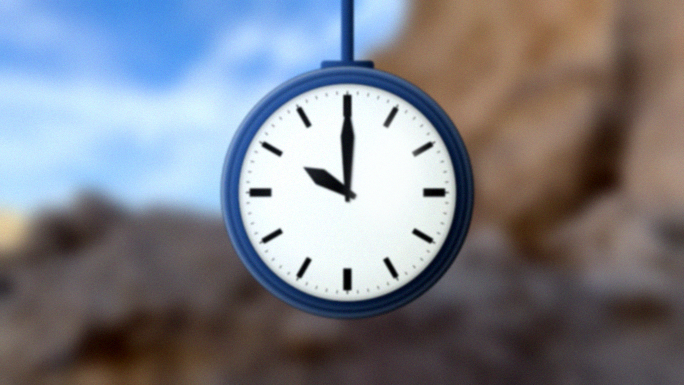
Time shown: **10:00**
